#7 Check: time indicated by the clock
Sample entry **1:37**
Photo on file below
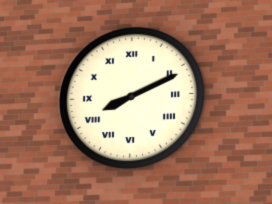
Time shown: **8:11**
